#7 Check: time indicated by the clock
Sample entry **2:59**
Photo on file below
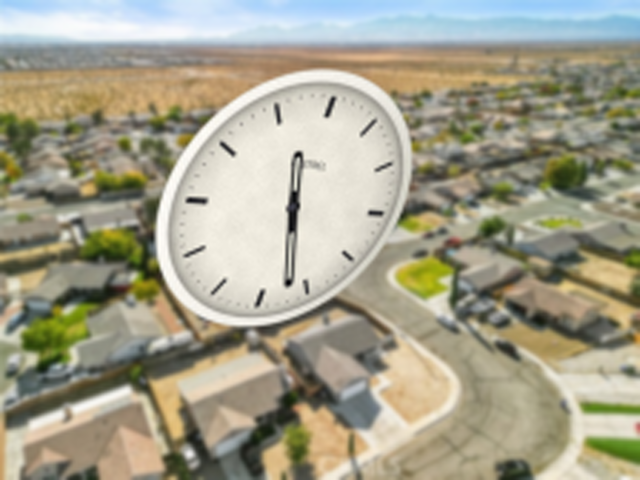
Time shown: **11:27**
